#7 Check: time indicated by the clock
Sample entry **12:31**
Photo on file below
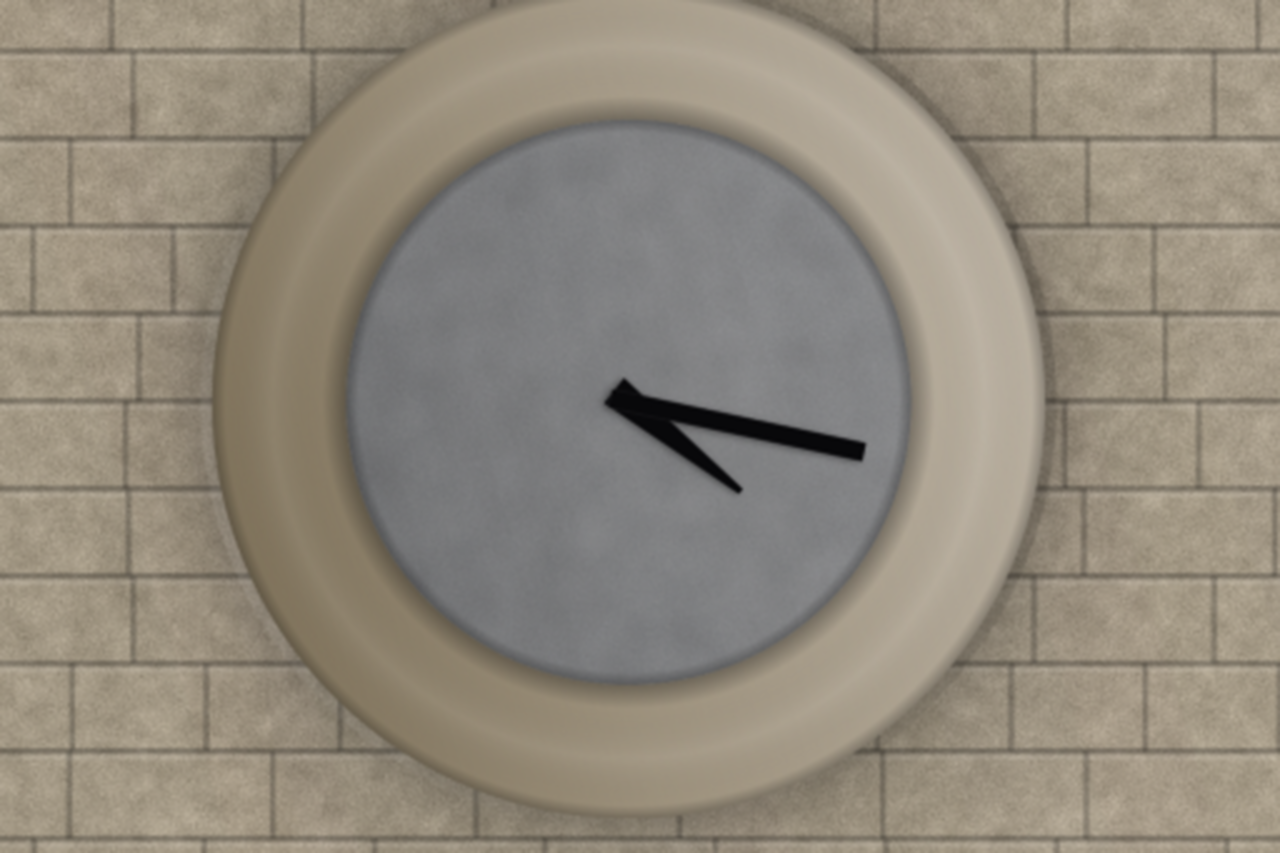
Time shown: **4:17**
